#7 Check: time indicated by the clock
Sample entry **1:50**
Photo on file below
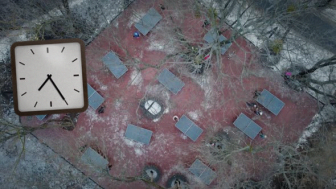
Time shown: **7:25**
